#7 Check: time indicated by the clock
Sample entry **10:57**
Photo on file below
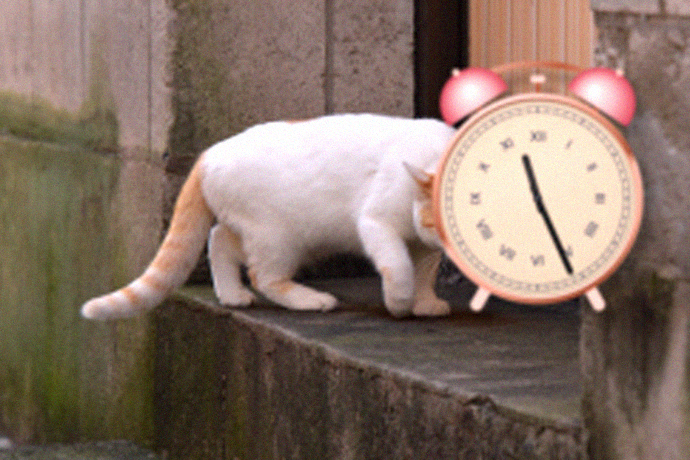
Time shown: **11:26**
